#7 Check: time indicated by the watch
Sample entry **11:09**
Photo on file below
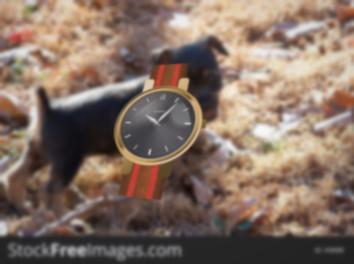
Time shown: **10:06**
